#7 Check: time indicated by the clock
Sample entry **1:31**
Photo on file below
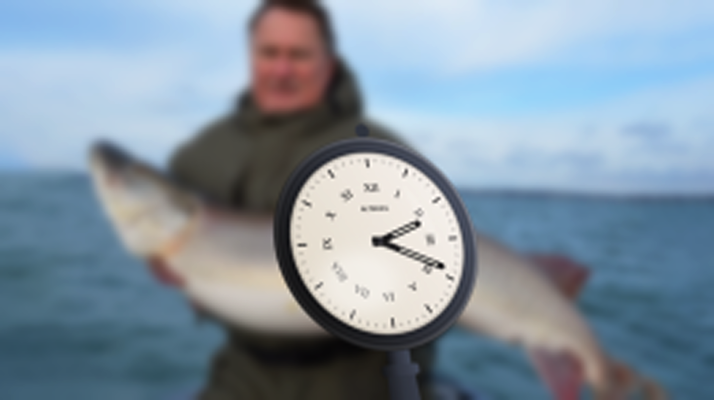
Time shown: **2:19**
